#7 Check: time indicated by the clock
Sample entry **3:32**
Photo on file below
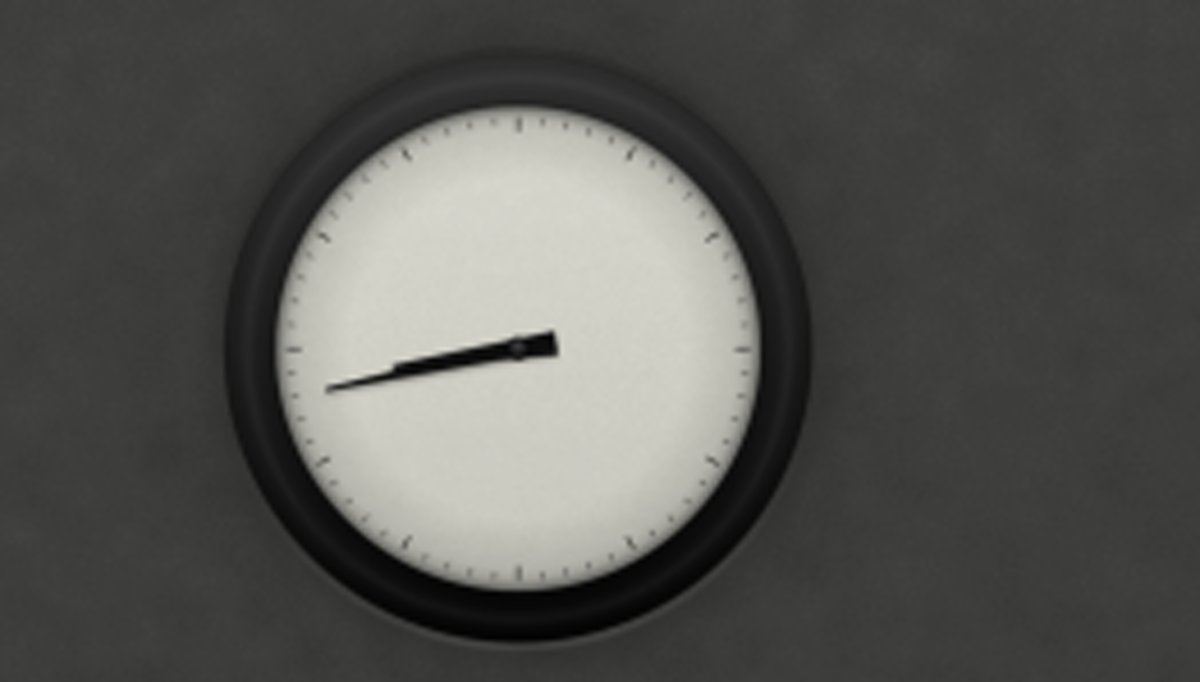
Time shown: **8:43**
